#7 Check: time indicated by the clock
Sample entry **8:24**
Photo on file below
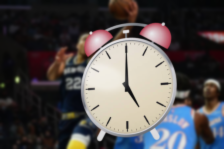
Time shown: **5:00**
